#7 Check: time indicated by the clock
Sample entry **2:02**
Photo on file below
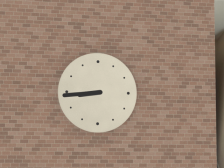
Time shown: **8:44**
